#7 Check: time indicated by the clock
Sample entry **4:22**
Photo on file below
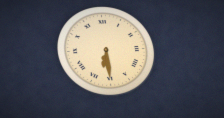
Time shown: **6:30**
